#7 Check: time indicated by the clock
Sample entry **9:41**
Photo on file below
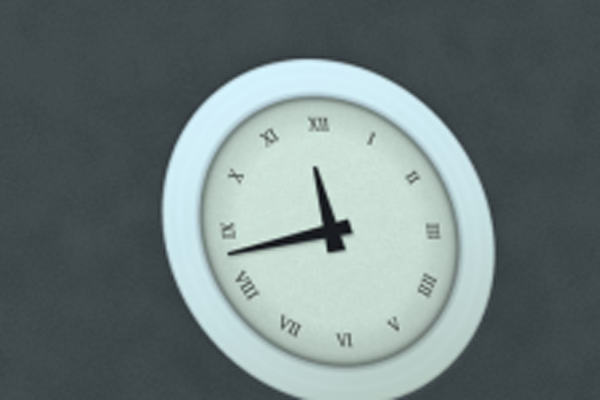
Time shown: **11:43**
